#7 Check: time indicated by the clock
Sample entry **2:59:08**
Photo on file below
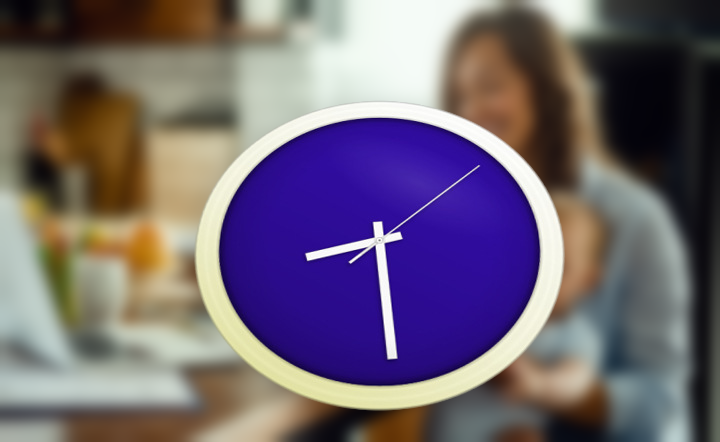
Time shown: **8:29:08**
